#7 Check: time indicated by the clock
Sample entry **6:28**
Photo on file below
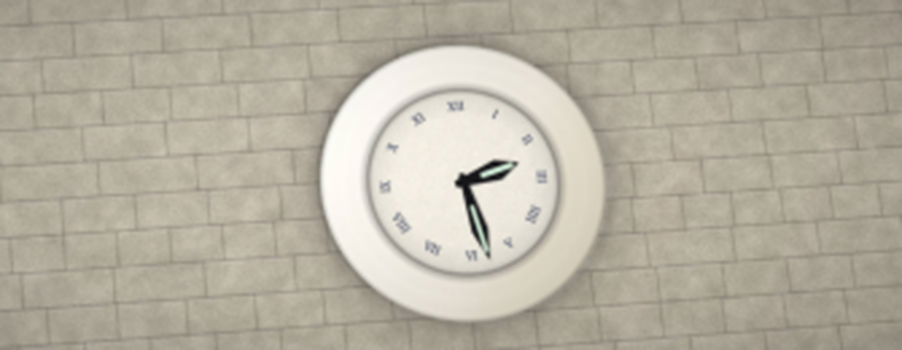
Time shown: **2:28**
